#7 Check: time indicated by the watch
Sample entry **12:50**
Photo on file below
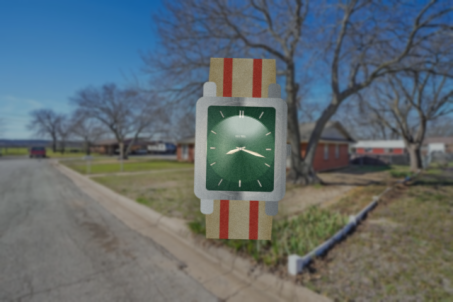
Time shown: **8:18**
